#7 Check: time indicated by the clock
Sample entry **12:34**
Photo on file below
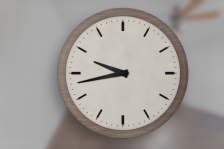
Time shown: **9:43**
